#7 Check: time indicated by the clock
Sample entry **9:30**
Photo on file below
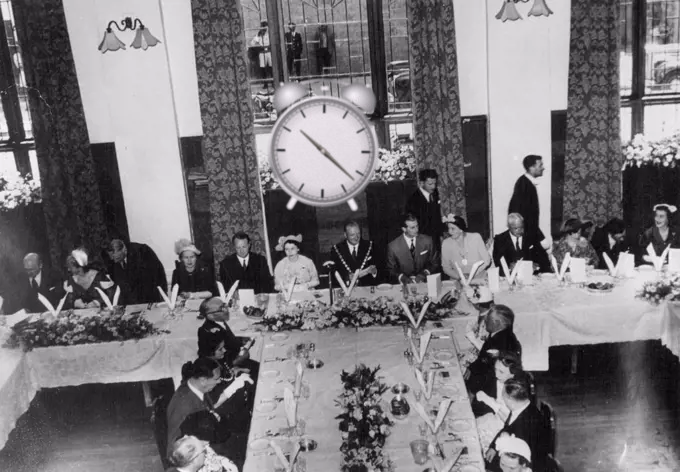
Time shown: **10:22**
